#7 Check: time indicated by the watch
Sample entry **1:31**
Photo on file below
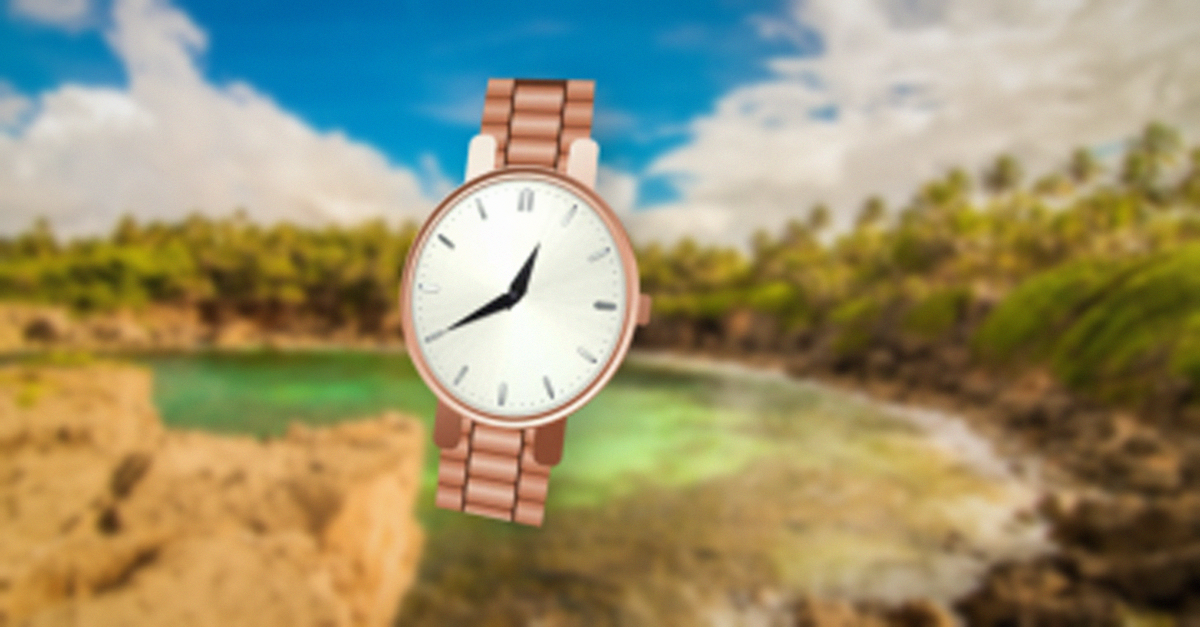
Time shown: **12:40**
